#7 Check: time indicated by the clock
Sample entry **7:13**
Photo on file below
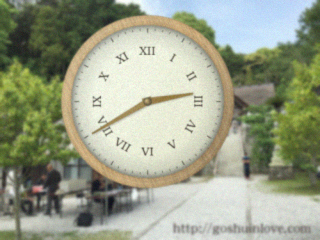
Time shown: **2:40**
